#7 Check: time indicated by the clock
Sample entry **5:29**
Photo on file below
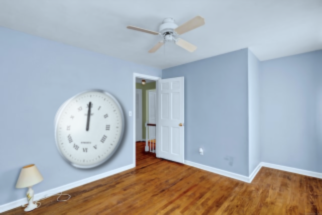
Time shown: **12:00**
